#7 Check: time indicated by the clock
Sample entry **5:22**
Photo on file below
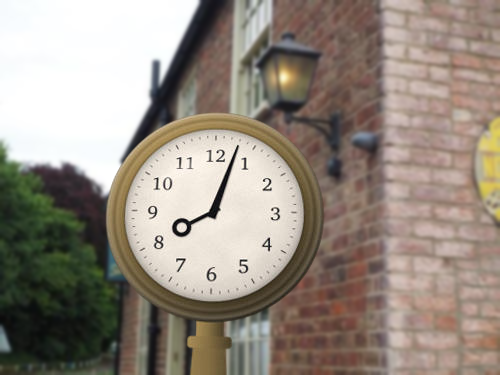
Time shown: **8:03**
